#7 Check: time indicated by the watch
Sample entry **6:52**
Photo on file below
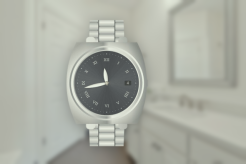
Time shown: **11:43**
